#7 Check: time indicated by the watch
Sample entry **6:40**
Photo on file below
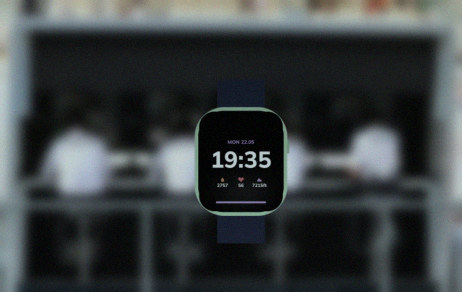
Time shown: **19:35**
